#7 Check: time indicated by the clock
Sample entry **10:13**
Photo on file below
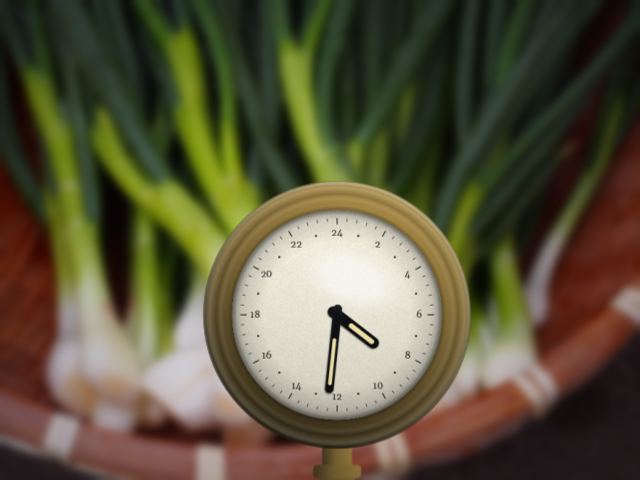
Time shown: **8:31**
